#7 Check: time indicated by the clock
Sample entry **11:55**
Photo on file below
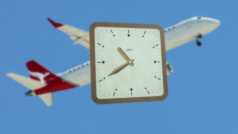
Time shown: **10:40**
